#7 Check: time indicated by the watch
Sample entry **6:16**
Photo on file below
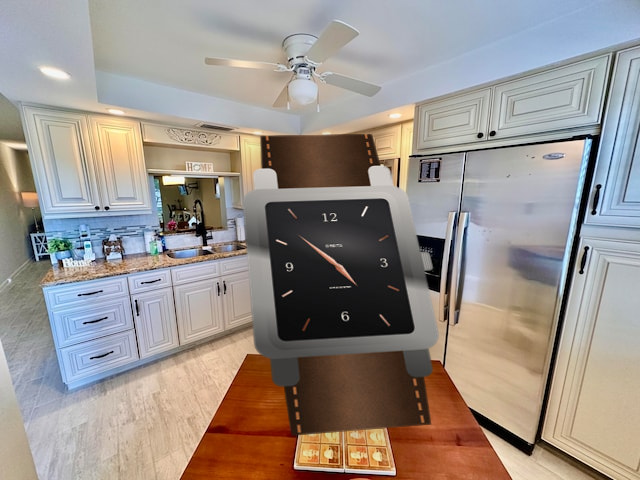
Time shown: **4:53**
